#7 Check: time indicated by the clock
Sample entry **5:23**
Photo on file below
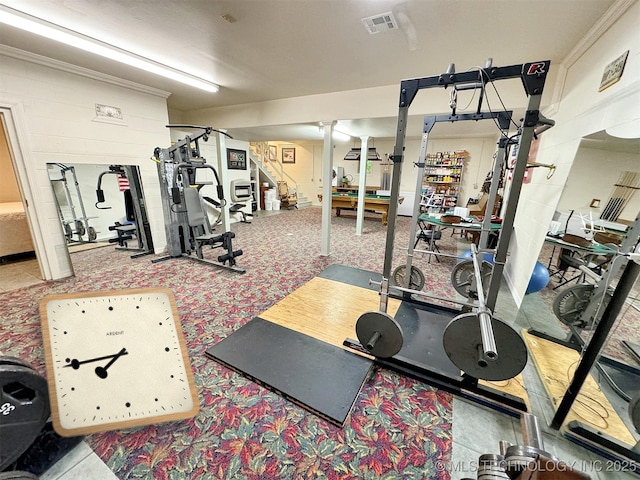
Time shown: **7:44**
